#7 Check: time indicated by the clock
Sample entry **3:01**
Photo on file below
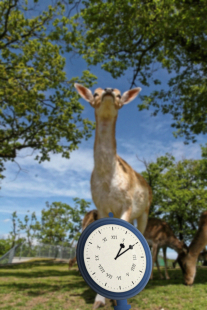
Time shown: **1:10**
